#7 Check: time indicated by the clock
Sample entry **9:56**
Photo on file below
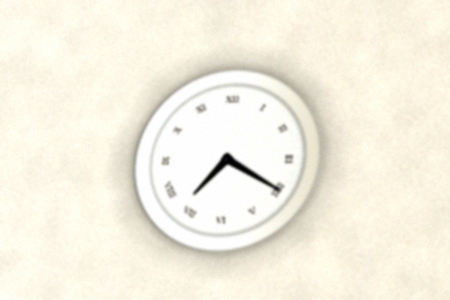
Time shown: **7:20**
